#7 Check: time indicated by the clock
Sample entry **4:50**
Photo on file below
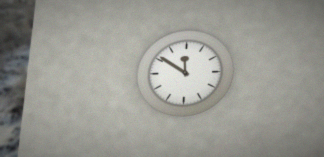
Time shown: **11:51**
